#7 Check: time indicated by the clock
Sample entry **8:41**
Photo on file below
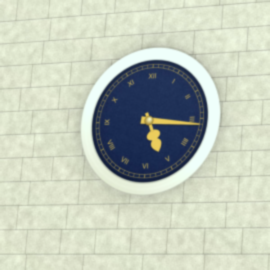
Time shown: **5:16**
